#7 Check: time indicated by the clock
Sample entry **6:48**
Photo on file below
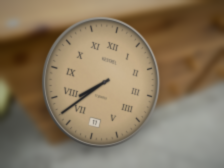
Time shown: **7:37**
